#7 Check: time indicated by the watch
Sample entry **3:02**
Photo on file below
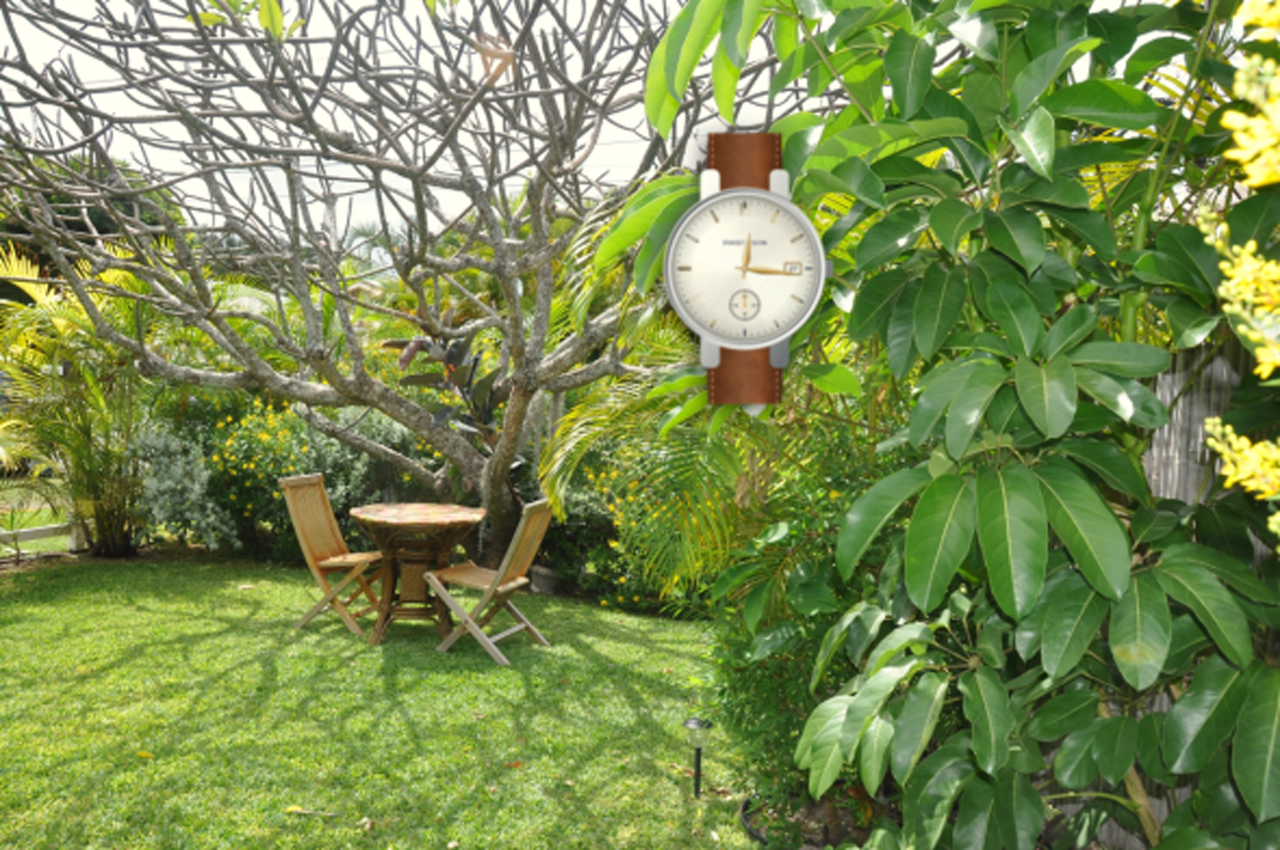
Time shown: **12:16**
